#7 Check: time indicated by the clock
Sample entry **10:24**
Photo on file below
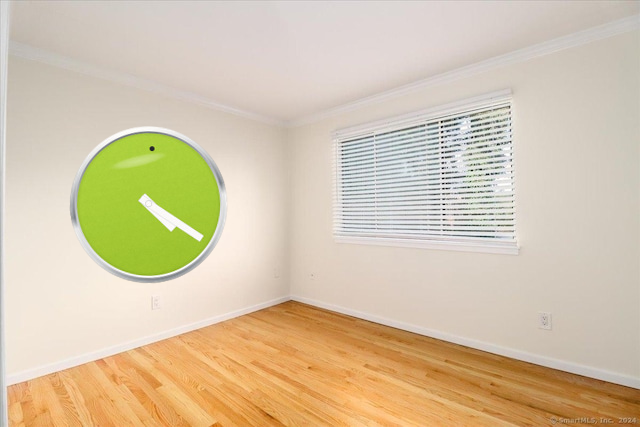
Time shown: **4:20**
